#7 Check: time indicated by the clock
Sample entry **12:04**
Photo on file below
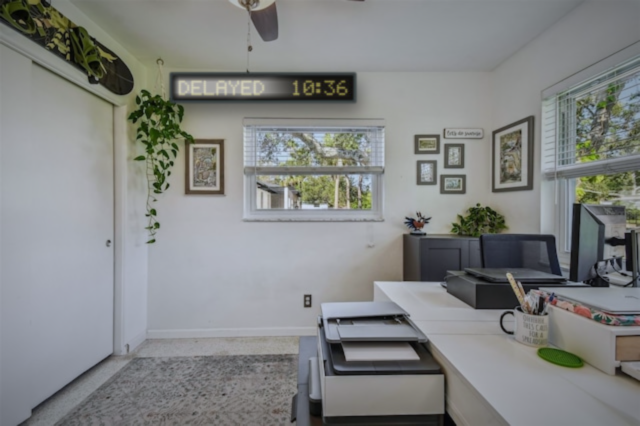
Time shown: **10:36**
